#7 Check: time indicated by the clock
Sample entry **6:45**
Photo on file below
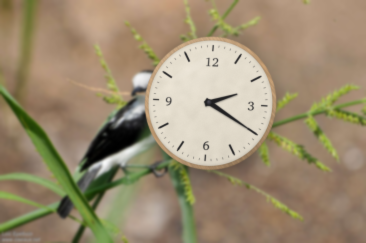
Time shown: **2:20**
